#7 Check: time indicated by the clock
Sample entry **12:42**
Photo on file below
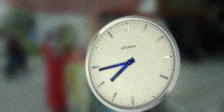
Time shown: **7:44**
